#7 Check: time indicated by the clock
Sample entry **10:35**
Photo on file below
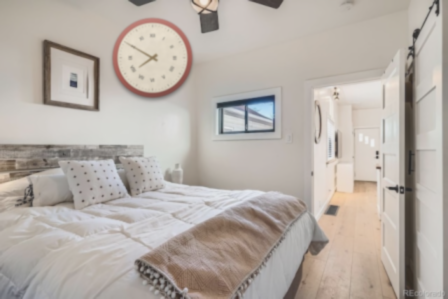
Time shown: **7:50**
